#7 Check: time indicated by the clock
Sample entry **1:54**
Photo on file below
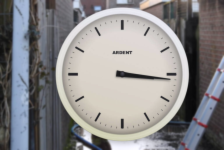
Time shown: **3:16**
